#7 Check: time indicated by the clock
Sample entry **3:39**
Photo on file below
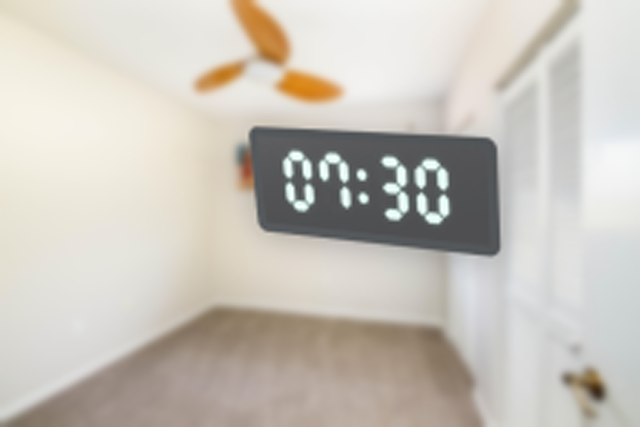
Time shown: **7:30**
